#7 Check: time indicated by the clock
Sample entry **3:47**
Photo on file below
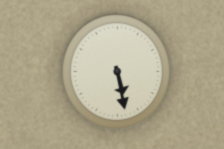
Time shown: **5:28**
